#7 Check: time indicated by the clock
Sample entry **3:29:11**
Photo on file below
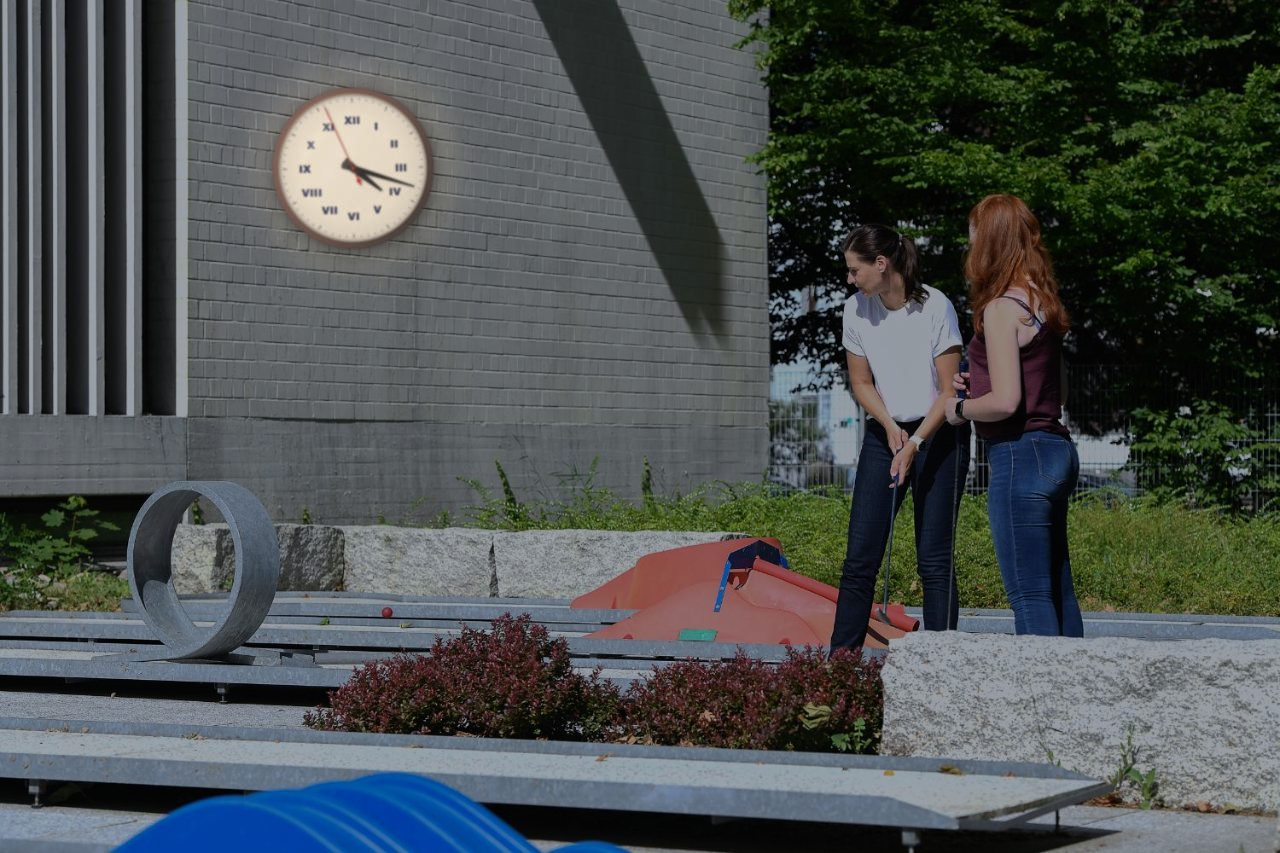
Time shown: **4:17:56**
